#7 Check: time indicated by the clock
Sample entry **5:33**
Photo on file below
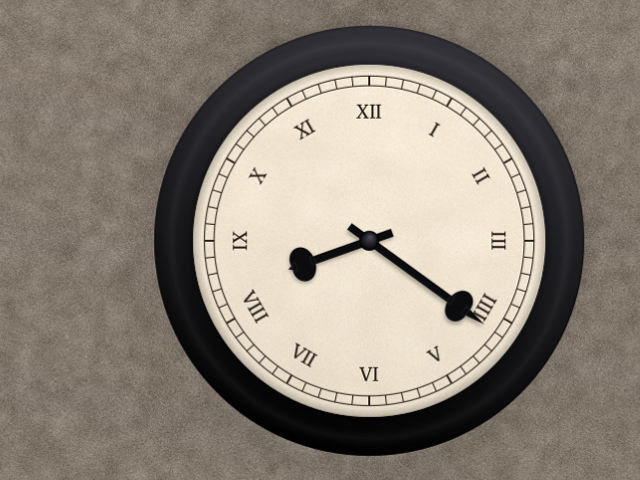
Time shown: **8:21**
